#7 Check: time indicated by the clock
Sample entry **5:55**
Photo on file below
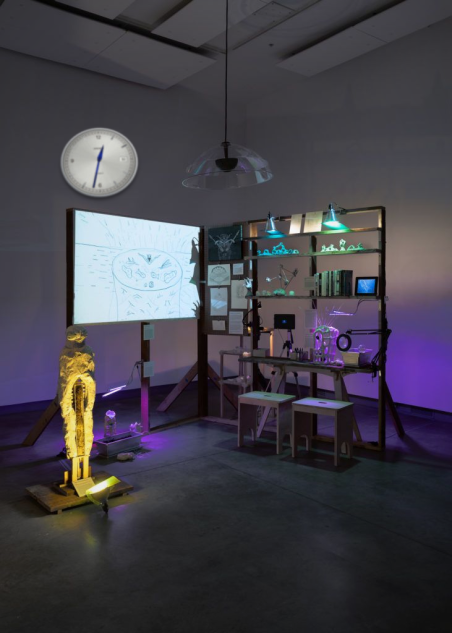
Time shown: **12:32**
